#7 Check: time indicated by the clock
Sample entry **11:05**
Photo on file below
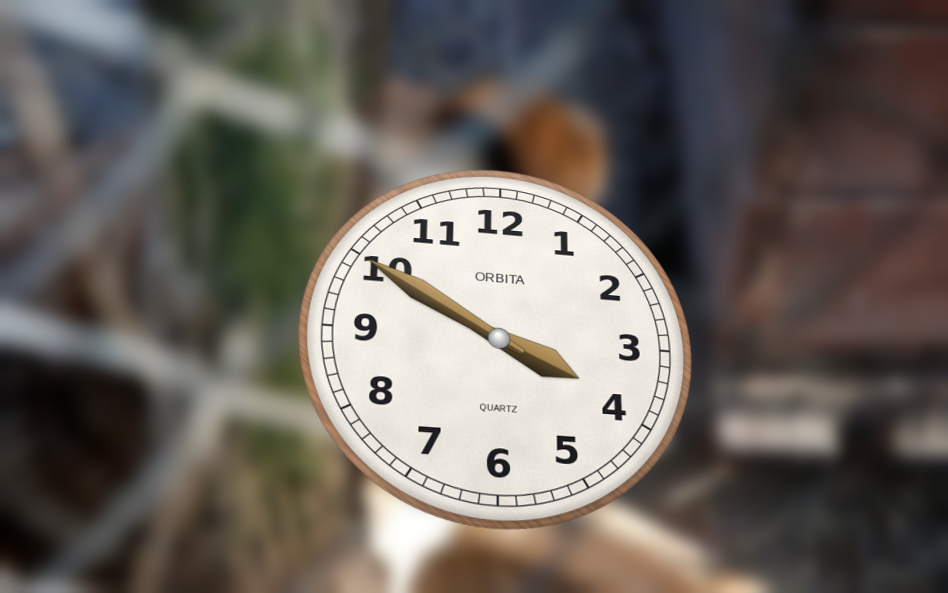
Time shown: **3:50**
